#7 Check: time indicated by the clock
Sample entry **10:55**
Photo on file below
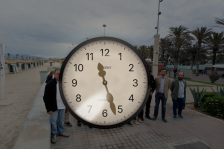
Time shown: **11:27**
